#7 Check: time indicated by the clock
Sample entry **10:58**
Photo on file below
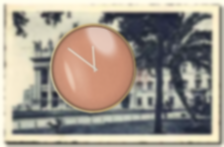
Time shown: **11:51**
